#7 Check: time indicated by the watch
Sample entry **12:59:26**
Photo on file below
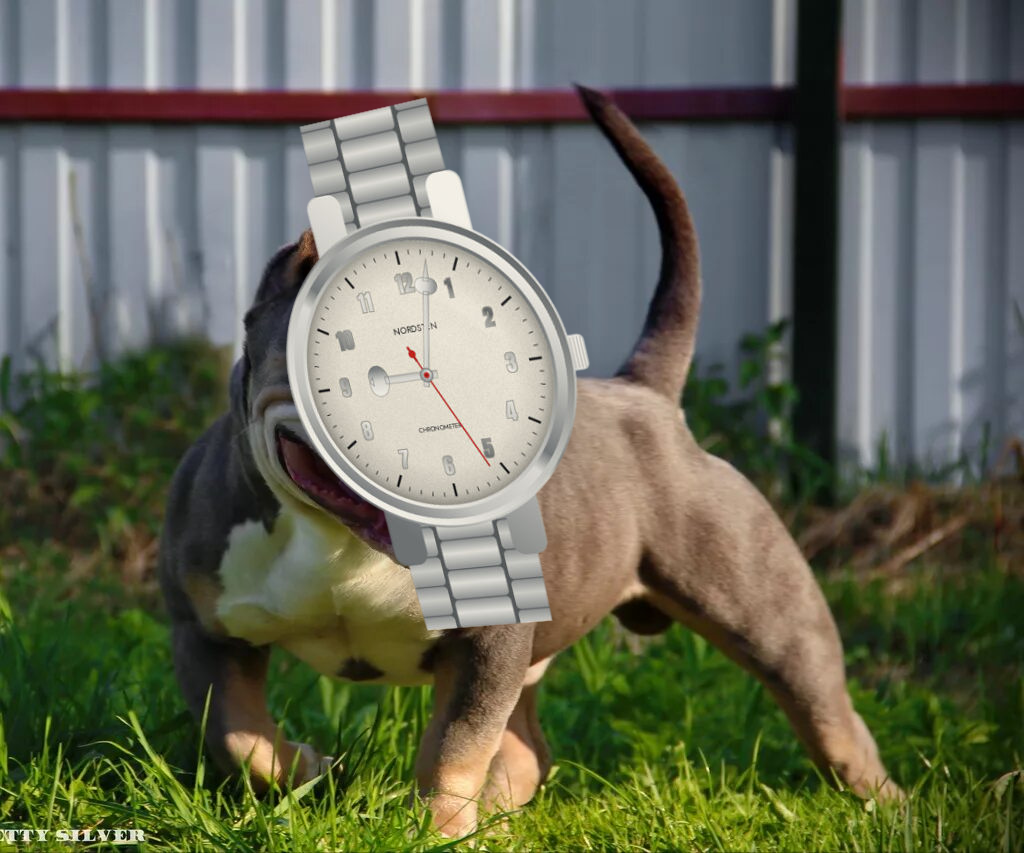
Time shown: **9:02:26**
